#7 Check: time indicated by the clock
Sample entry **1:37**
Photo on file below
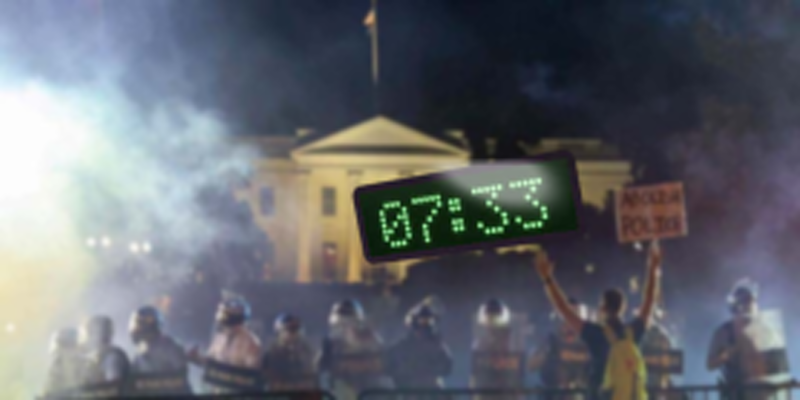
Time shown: **7:33**
